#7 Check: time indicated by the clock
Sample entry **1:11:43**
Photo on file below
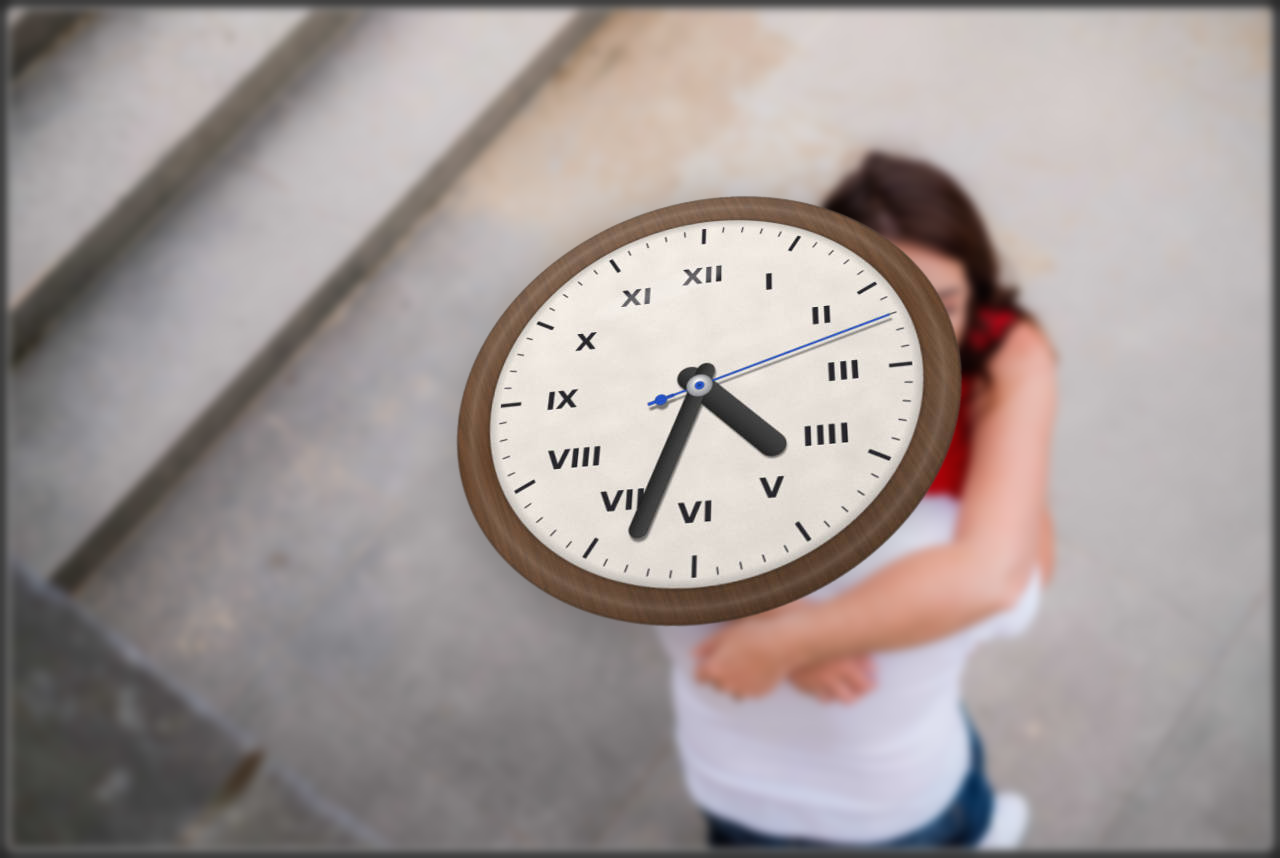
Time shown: **4:33:12**
